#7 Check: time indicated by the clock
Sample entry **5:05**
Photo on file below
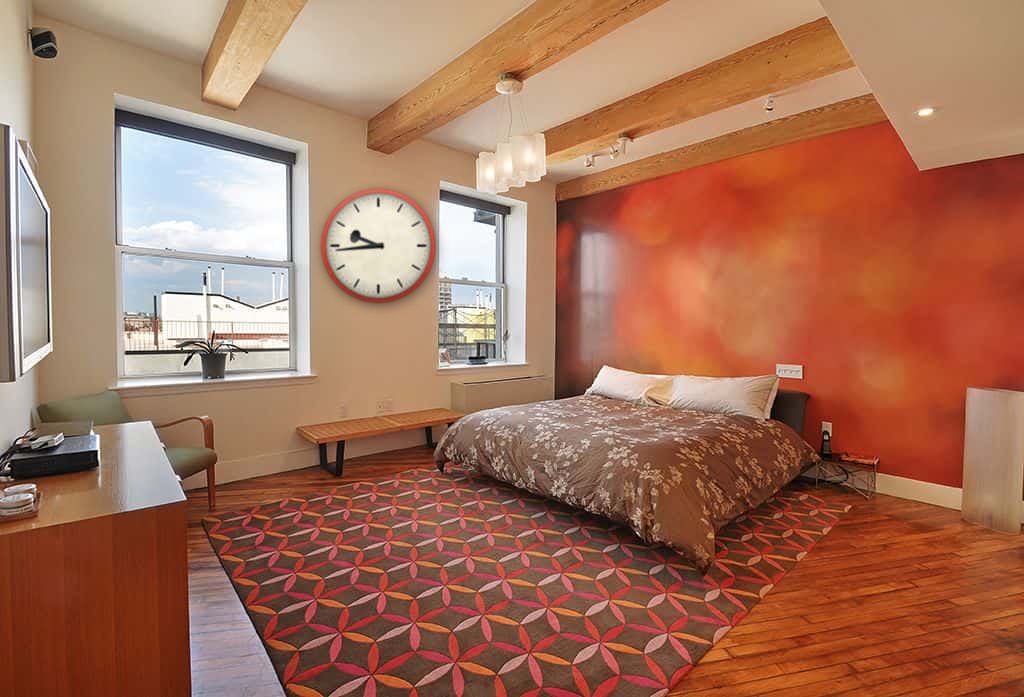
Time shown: **9:44**
